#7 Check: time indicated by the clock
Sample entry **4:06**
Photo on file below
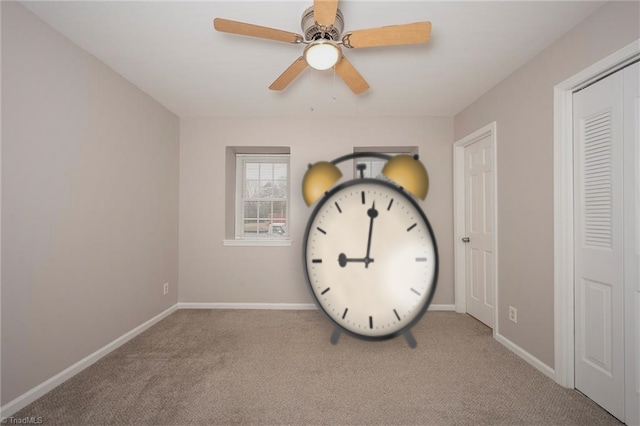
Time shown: **9:02**
